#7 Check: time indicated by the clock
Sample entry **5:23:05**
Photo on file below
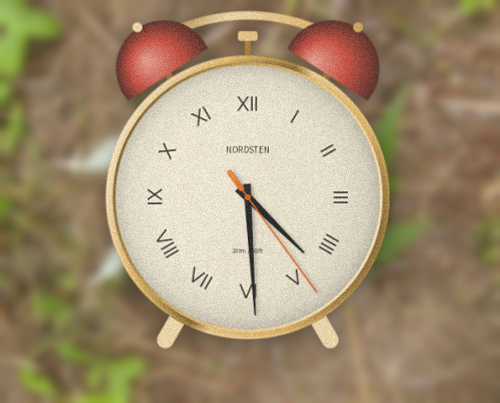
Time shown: **4:29:24**
